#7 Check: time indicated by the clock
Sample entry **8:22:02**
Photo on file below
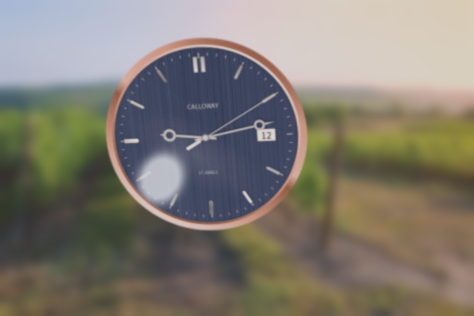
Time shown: **9:13:10**
